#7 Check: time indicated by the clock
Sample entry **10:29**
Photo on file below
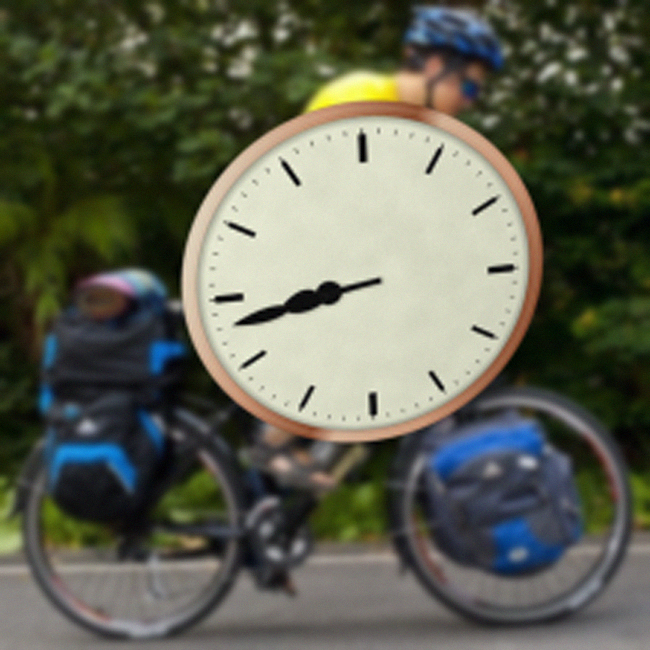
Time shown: **8:43**
